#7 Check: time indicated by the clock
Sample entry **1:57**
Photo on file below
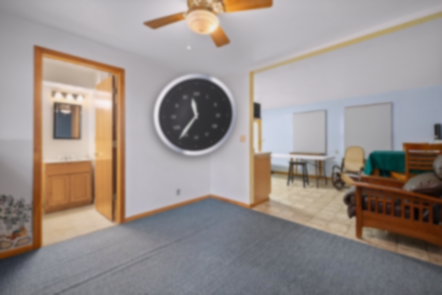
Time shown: **11:36**
